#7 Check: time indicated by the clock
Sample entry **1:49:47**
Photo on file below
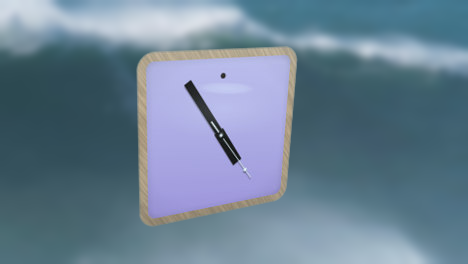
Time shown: **4:54:24**
